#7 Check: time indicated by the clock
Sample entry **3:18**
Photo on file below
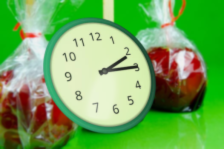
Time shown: **2:15**
